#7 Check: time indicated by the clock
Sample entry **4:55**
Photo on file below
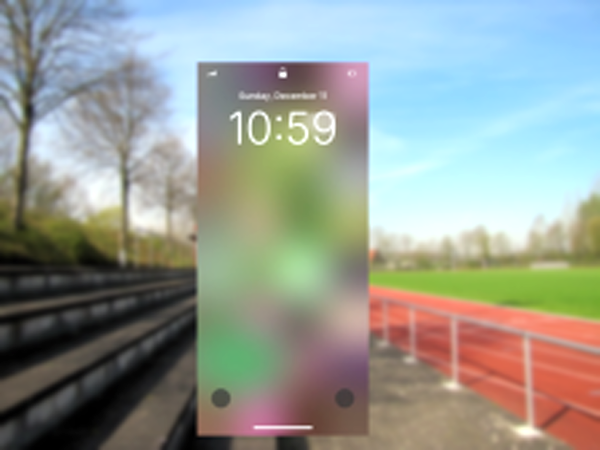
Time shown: **10:59**
